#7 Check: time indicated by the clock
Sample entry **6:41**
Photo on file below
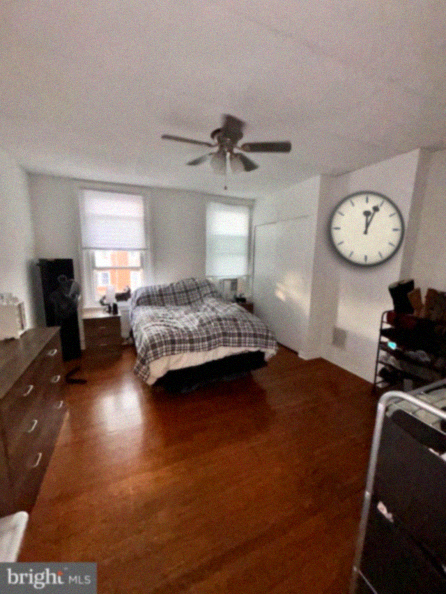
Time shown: **12:04**
